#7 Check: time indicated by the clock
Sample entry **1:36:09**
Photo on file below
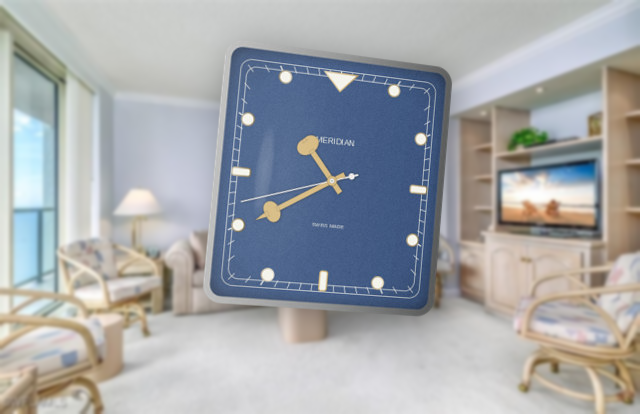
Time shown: **10:39:42**
